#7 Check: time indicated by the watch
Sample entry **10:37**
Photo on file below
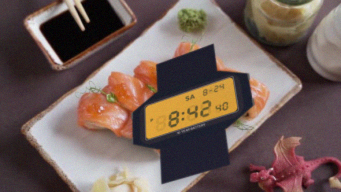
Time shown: **8:42**
